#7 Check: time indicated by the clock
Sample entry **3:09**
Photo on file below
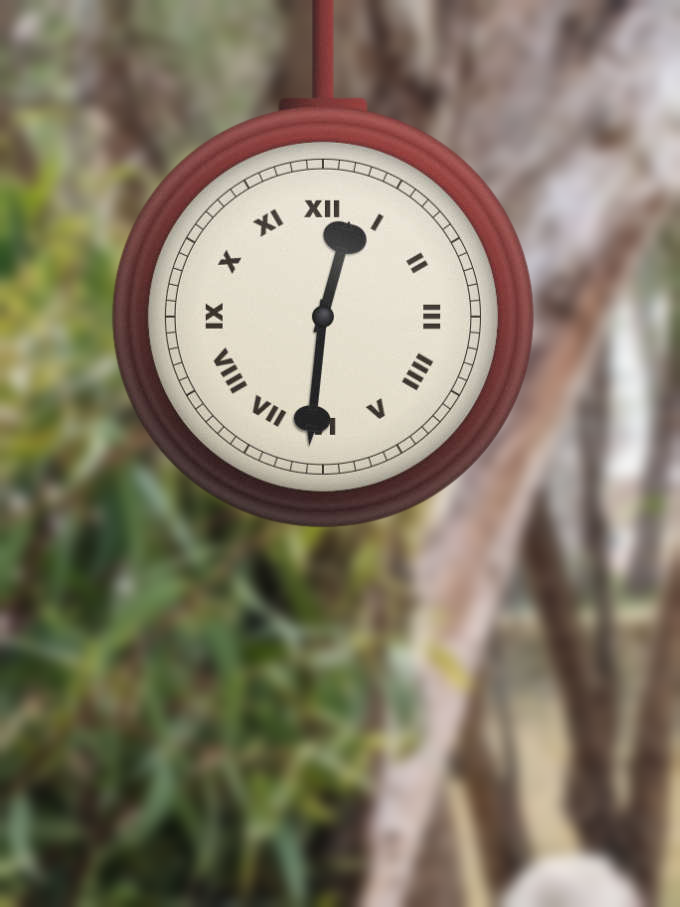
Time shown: **12:31**
